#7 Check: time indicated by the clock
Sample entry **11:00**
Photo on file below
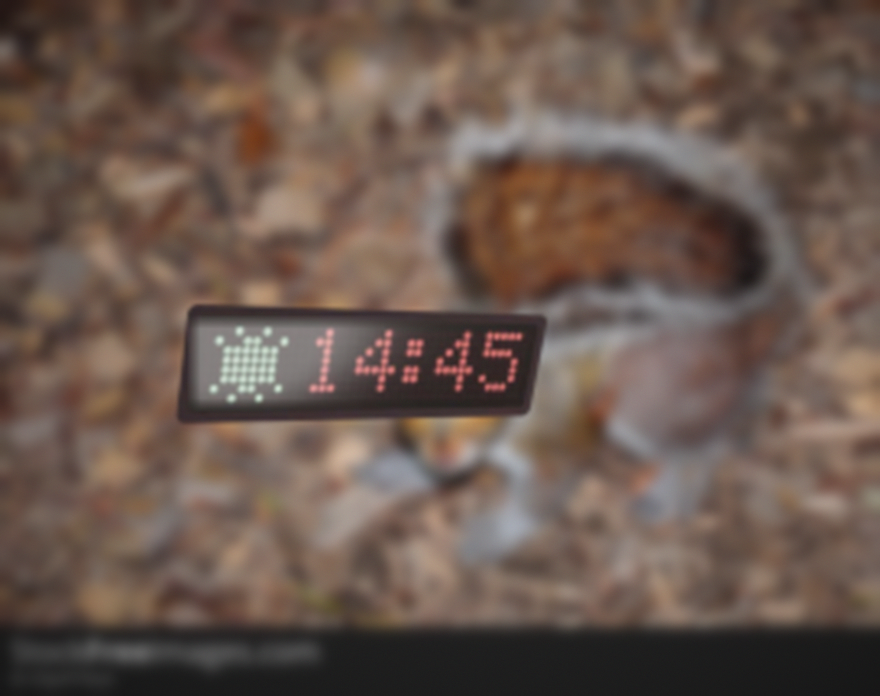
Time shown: **14:45**
